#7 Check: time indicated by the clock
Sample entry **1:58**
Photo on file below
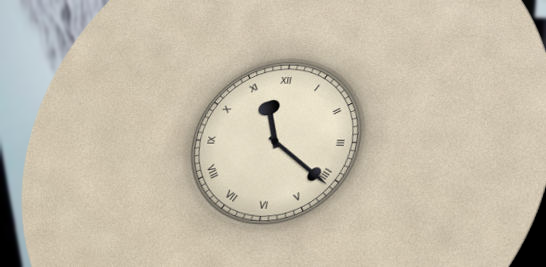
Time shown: **11:21**
